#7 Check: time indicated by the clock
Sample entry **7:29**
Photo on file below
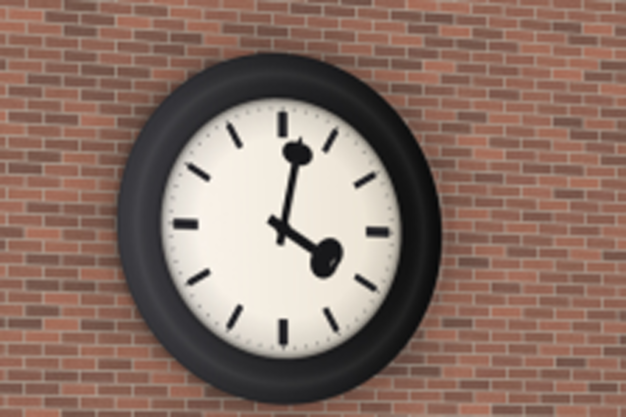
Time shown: **4:02**
